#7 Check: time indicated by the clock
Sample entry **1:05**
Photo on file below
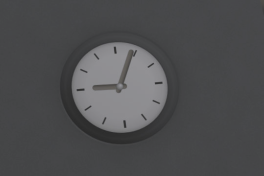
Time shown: **9:04**
